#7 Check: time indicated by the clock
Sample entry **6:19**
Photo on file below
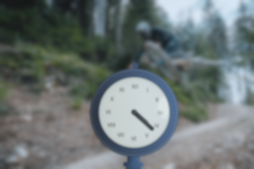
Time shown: **4:22**
